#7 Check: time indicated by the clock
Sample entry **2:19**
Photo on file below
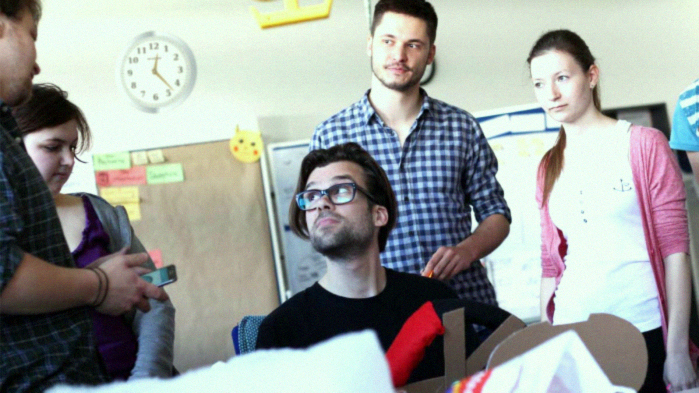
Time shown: **12:23**
